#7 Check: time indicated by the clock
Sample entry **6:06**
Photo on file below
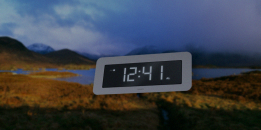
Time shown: **12:41**
